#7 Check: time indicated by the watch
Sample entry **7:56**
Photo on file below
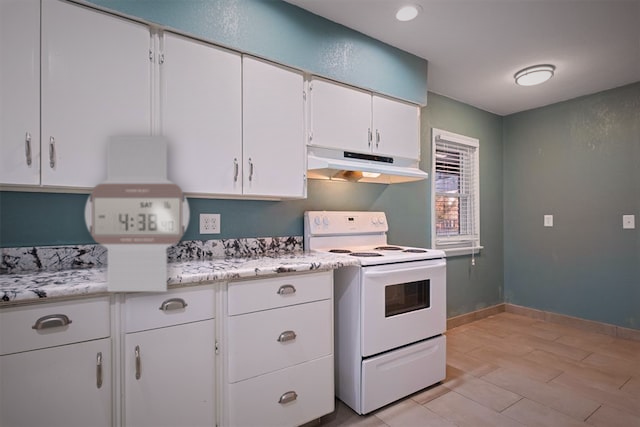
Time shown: **4:38**
